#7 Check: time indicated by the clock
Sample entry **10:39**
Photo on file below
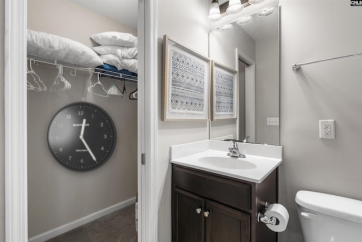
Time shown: **12:25**
